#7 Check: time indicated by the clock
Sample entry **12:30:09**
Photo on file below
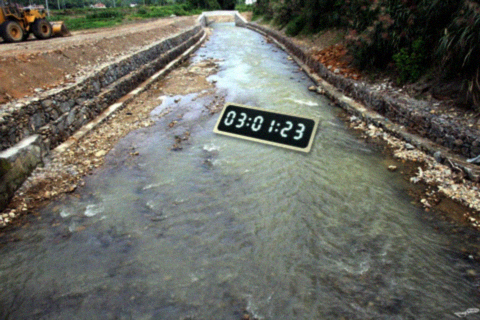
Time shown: **3:01:23**
